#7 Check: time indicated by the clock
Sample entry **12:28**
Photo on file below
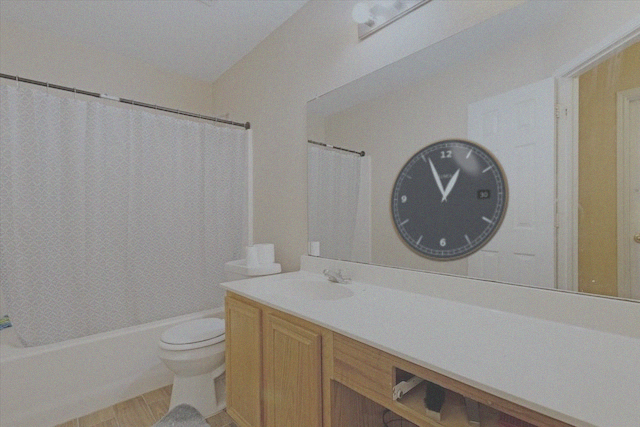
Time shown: **12:56**
